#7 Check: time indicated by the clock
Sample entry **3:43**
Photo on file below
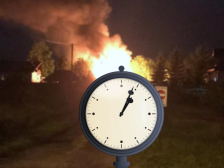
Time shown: **1:04**
